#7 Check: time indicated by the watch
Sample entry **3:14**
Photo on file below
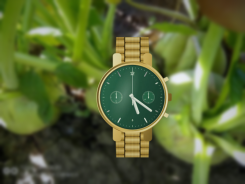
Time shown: **5:21**
